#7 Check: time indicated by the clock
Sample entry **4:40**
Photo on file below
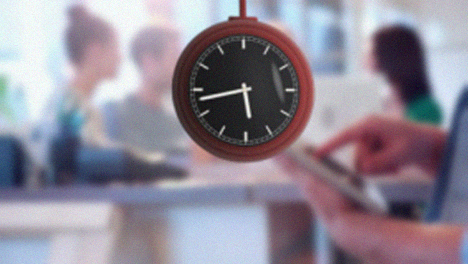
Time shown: **5:43**
